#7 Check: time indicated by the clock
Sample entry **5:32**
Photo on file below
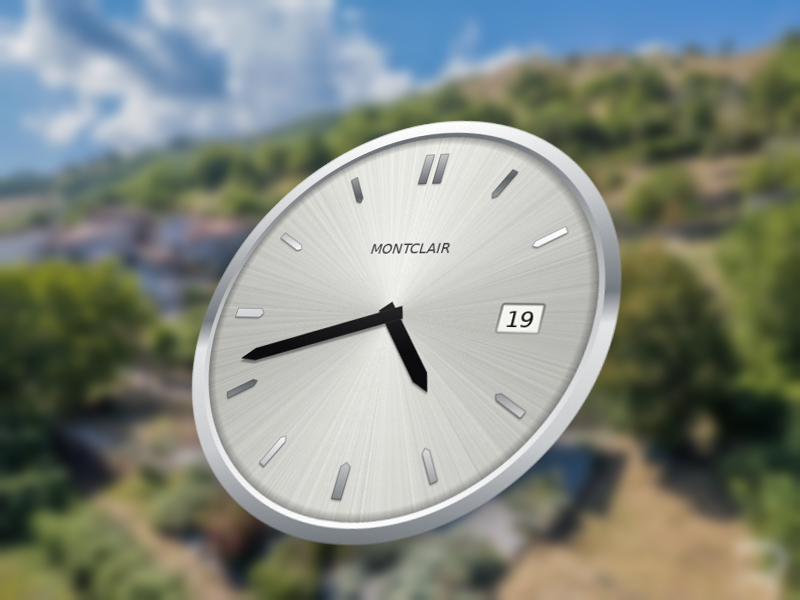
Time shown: **4:42**
